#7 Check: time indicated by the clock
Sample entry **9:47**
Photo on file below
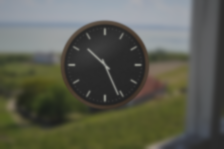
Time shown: **10:26**
